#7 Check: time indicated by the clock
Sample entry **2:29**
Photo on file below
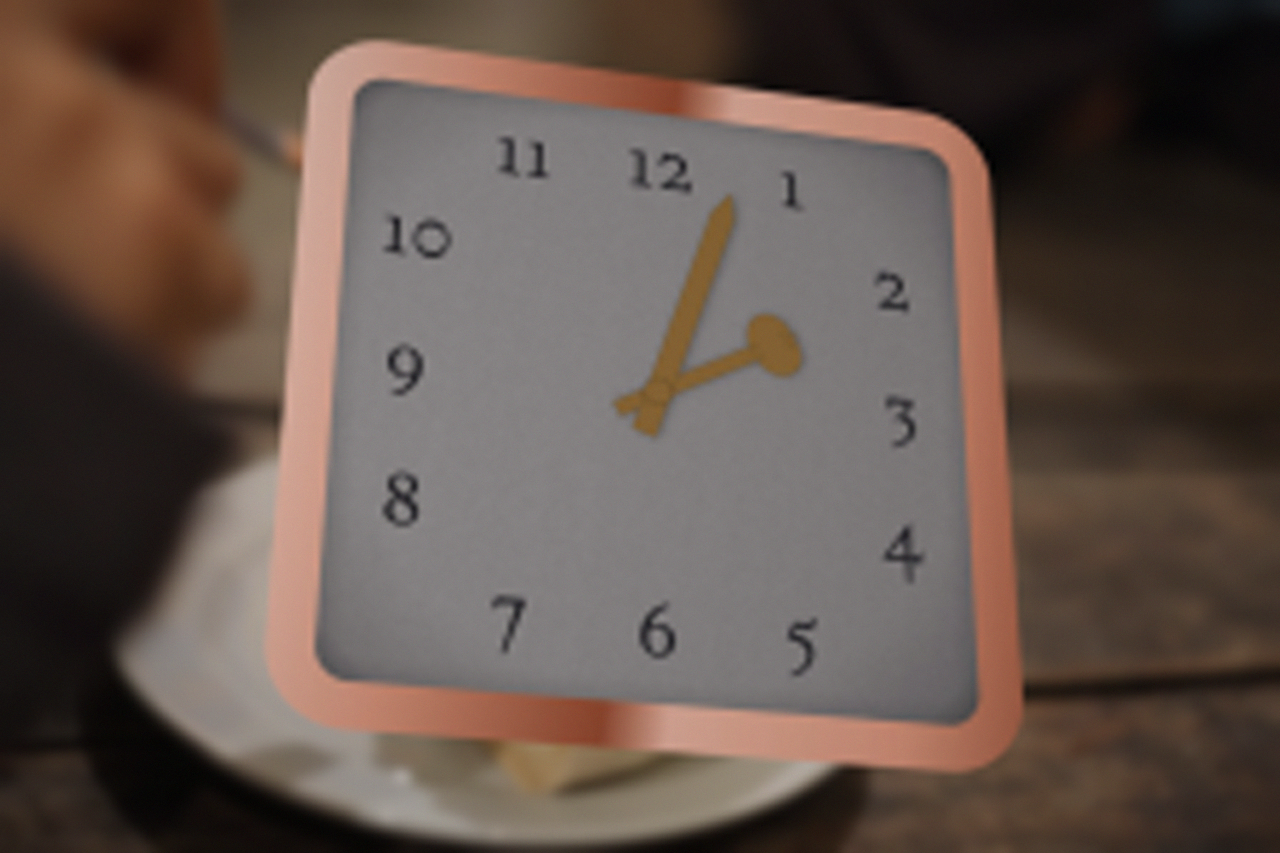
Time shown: **2:03**
